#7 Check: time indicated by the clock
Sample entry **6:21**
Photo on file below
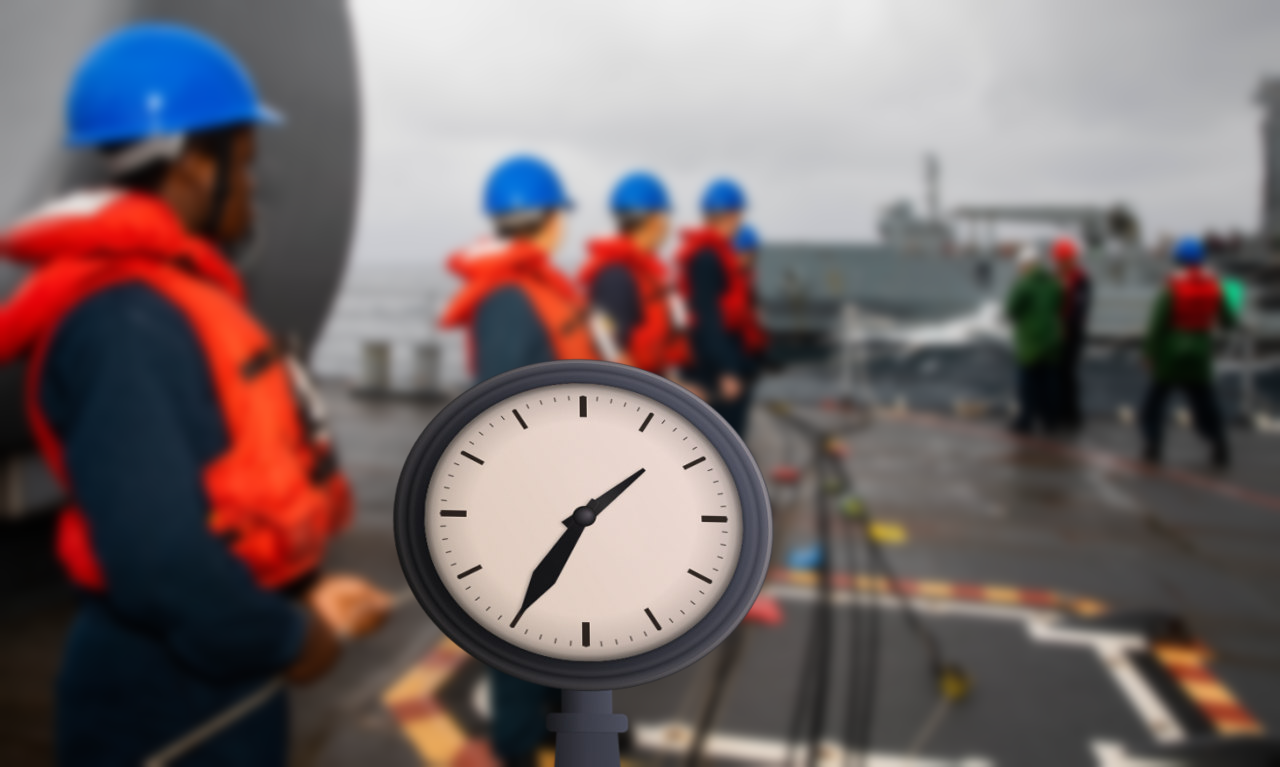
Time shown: **1:35**
